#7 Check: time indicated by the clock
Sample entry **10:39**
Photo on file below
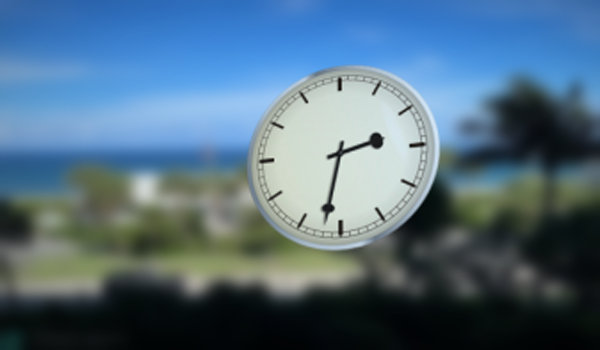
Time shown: **2:32**
